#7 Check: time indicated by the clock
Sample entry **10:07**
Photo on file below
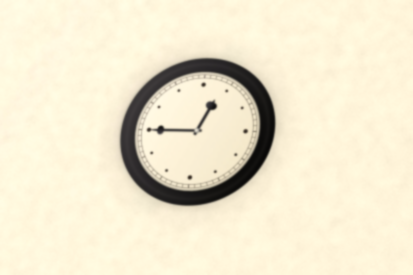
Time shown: **12:45**
